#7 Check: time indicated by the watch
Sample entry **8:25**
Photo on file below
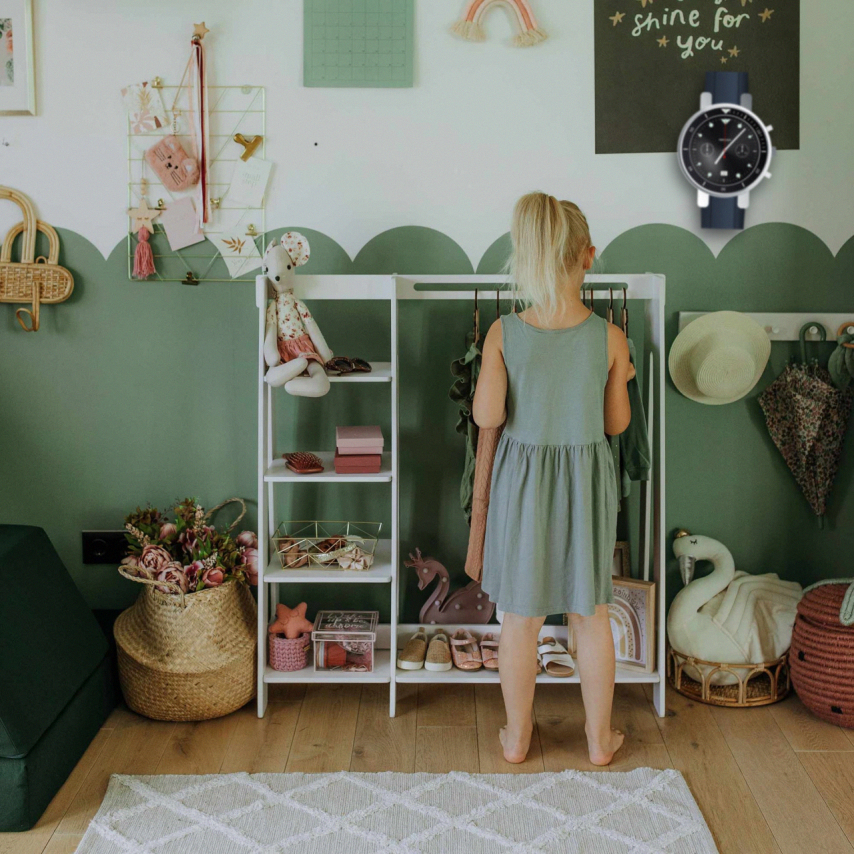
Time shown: **7:07**
